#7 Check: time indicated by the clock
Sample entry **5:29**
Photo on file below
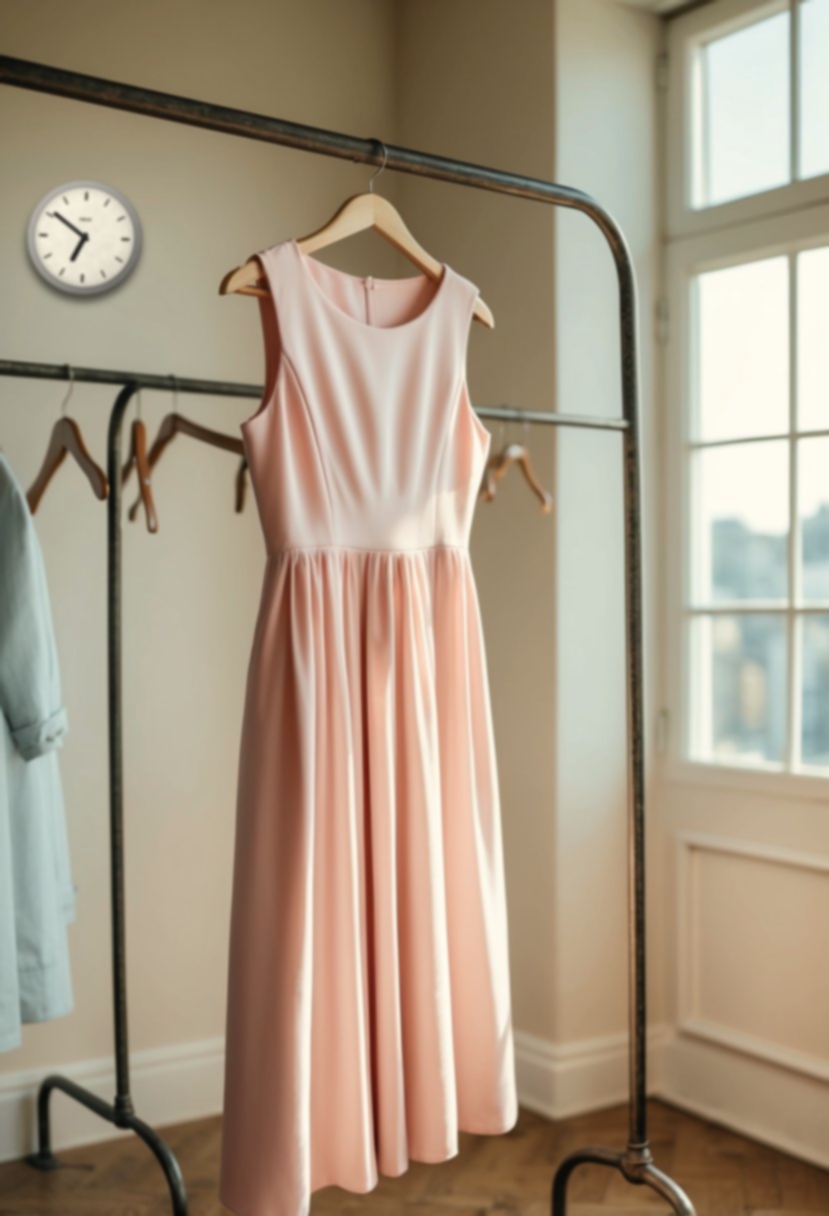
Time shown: **6:51**
